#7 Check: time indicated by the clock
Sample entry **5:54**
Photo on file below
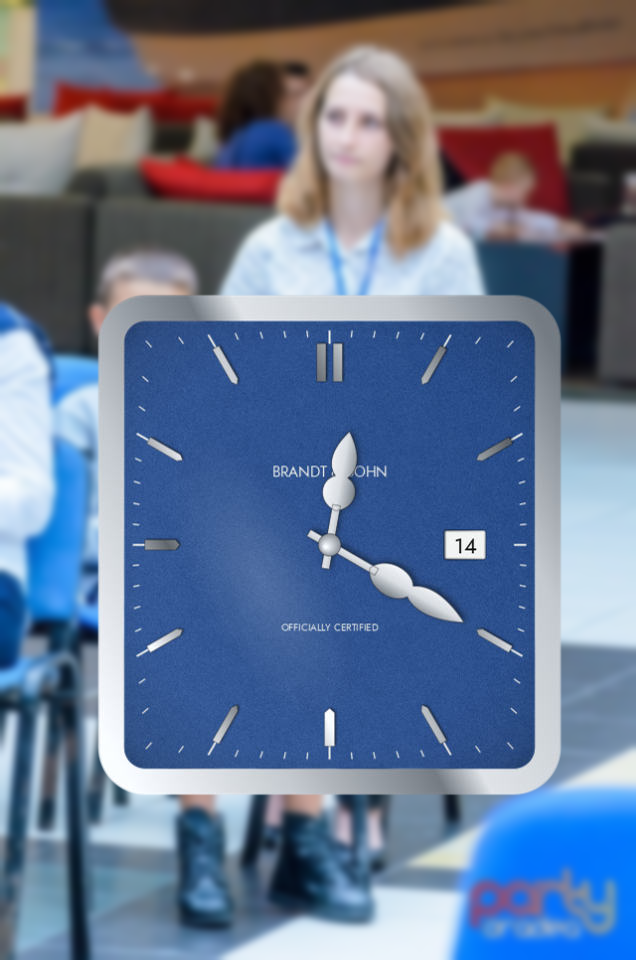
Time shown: **12:20**
